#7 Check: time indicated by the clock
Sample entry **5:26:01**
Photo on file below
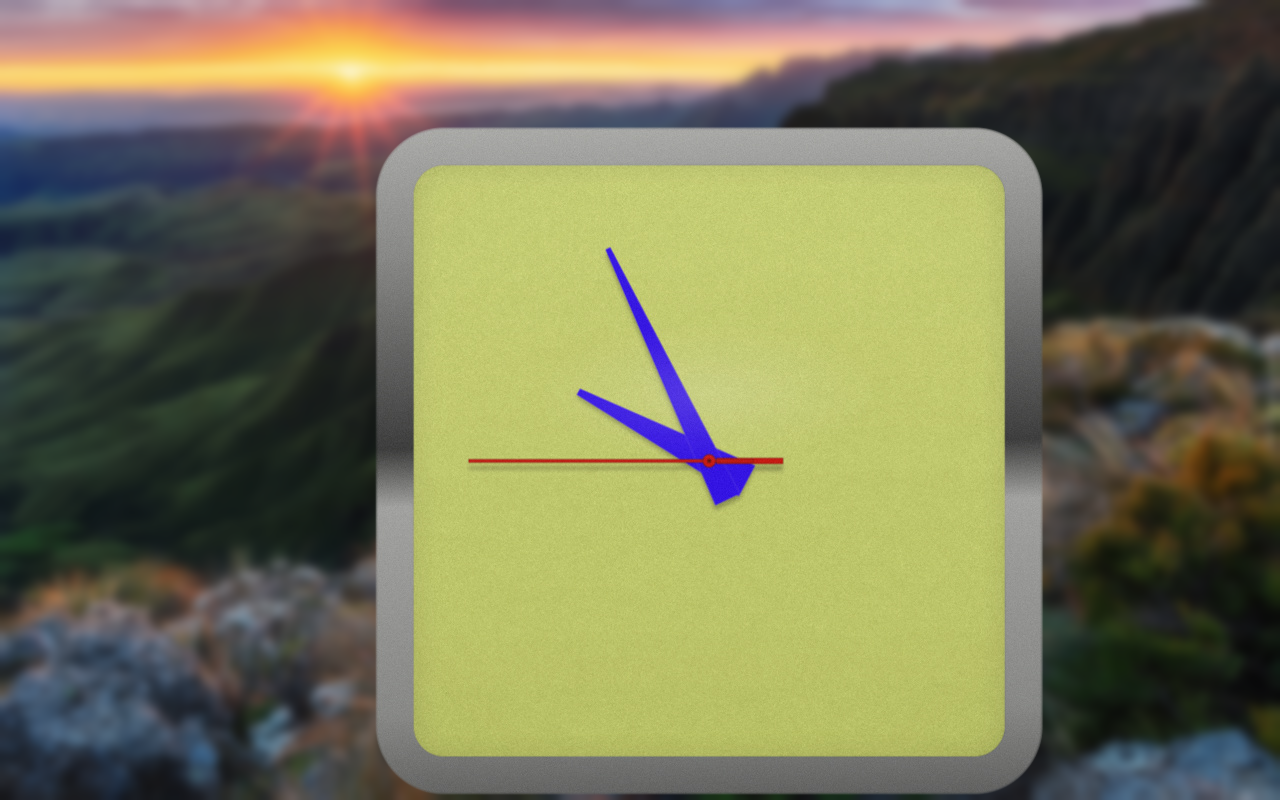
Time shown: **9:55:45**
